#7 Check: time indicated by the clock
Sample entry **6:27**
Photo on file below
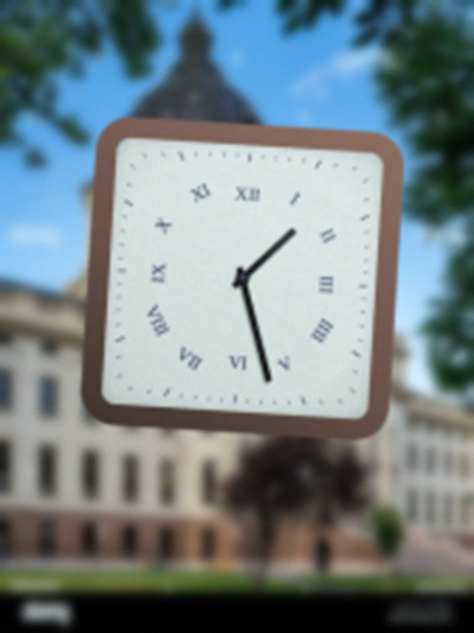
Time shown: **1:27**
